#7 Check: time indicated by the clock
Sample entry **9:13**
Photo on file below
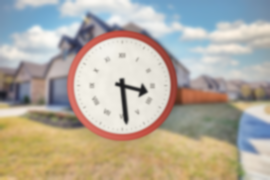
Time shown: **3:29**
